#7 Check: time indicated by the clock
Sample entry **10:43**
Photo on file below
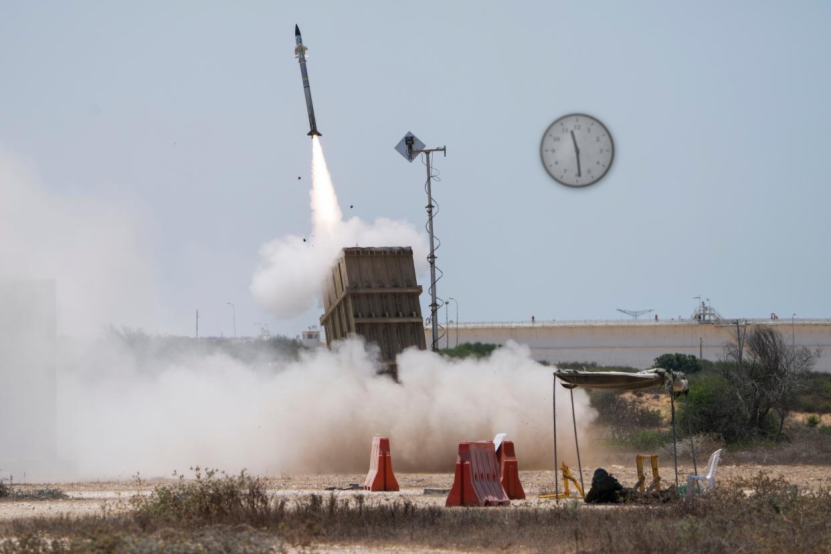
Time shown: **11:29**
